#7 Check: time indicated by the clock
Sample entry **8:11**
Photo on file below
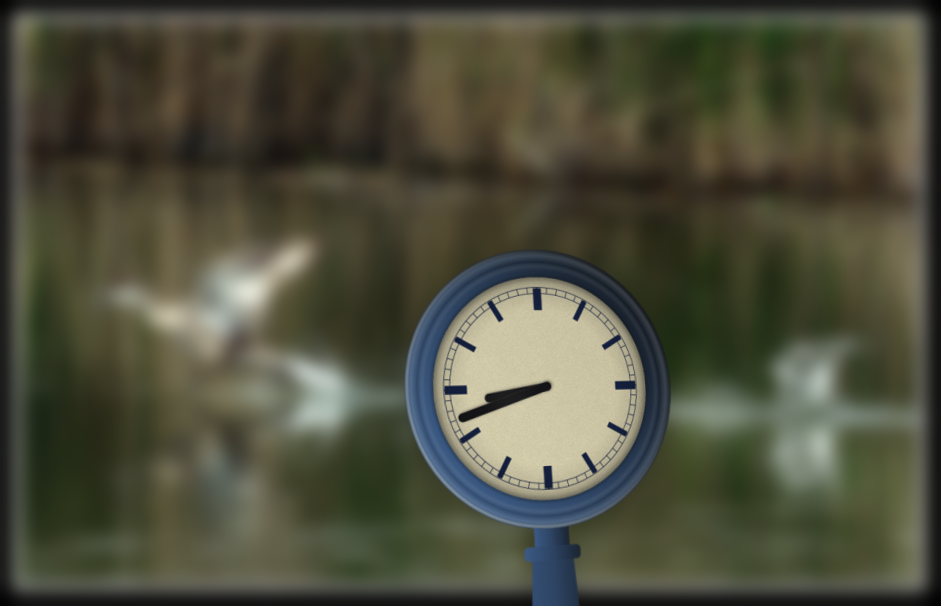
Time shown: **8:42**
